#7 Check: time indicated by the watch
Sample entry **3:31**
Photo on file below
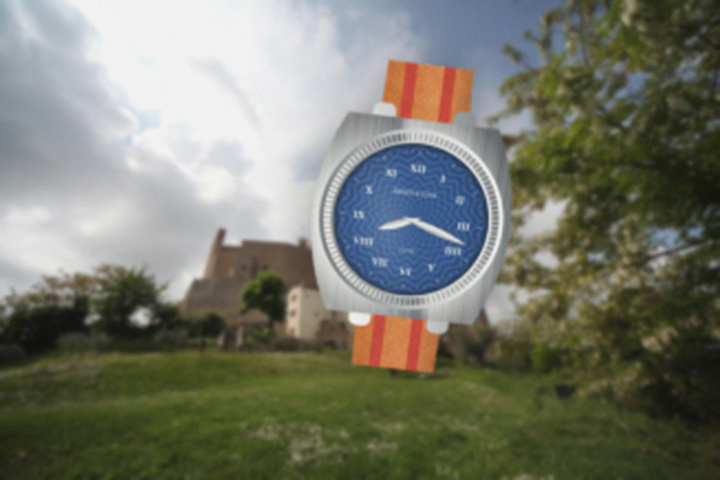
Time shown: **8:18**
